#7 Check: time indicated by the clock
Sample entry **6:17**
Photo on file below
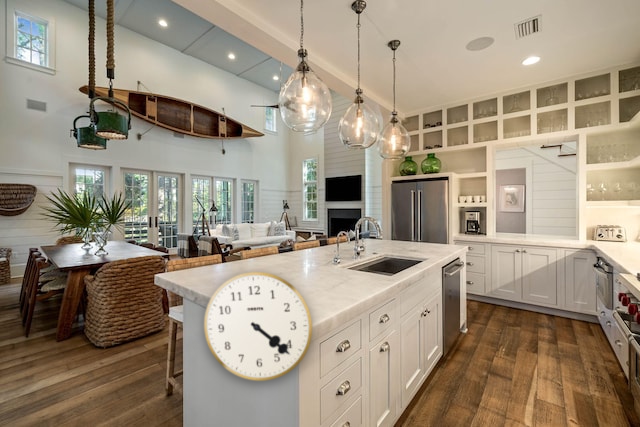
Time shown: **4:22**
